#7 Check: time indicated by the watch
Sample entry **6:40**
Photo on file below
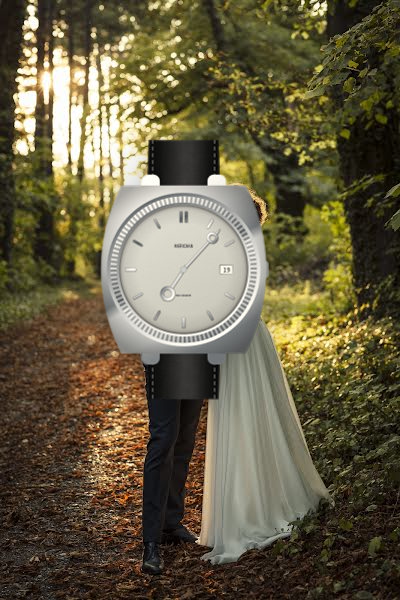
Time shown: **7:07**
